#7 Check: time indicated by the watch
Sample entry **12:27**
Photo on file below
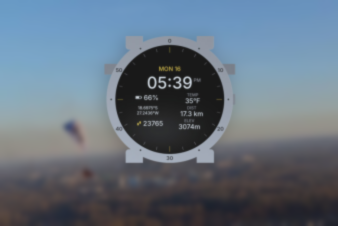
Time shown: **5:39**
